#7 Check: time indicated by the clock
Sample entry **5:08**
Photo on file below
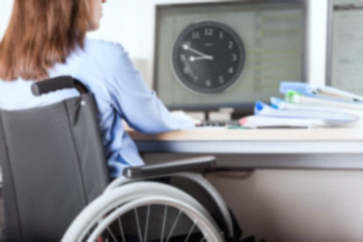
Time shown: **8:49**
